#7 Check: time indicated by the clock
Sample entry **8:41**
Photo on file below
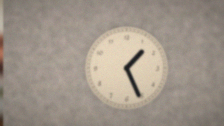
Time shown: **1:26**
